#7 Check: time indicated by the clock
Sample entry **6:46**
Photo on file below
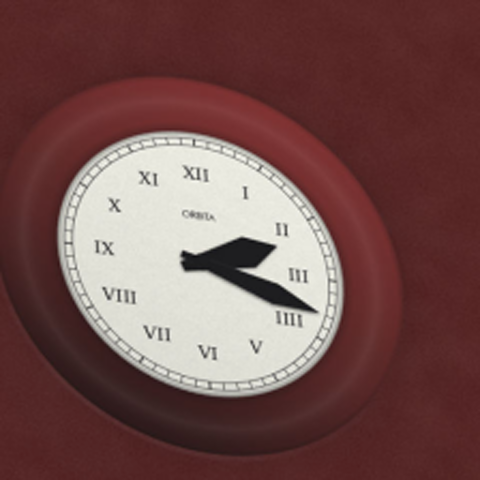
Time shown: **2:18**
